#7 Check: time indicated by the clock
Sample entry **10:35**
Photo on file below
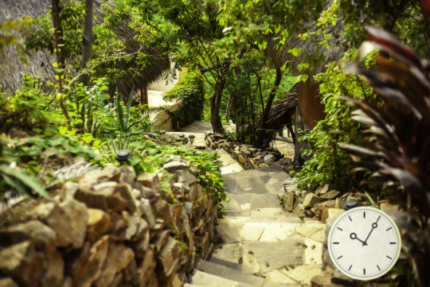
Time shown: **10:05**
